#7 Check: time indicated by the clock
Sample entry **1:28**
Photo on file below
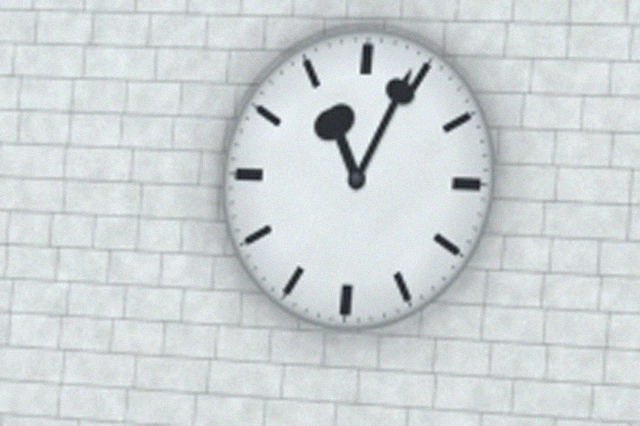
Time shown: **11:04**
